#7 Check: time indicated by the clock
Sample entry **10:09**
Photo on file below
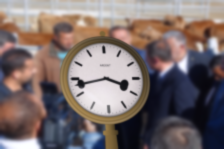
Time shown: **3:43**
